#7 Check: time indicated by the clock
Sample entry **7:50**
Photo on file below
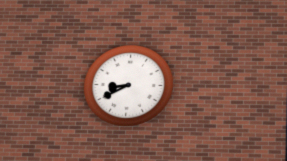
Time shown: **8:40**
